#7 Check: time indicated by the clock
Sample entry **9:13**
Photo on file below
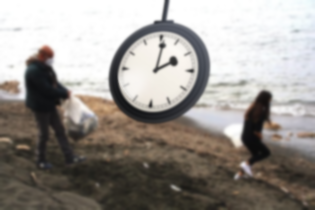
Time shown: **2:01**
